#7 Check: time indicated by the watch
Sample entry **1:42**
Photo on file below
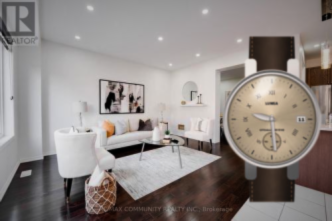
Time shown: **9:29**
